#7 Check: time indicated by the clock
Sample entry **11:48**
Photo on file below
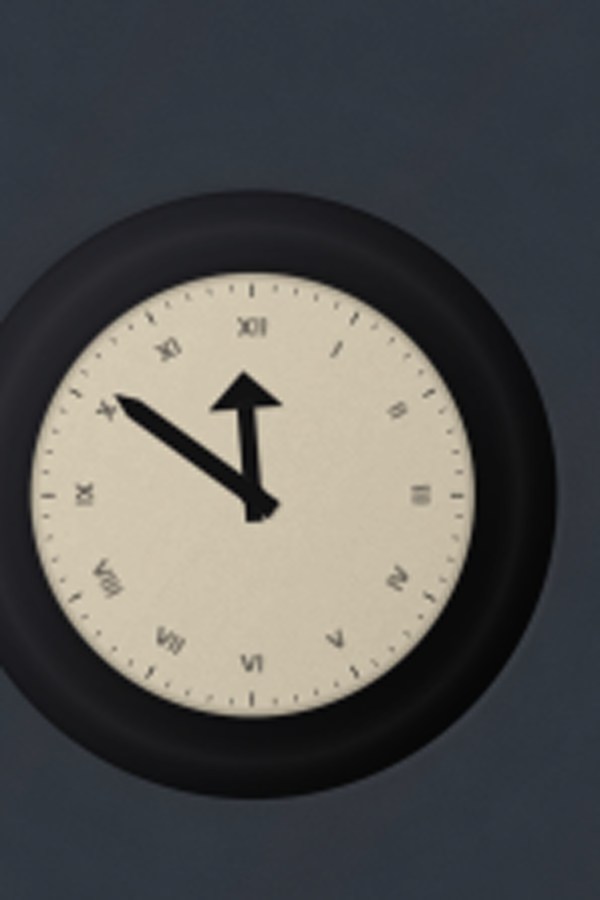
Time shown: **11:51**
